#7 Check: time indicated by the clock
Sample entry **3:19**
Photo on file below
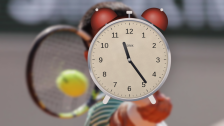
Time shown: **11:24**
